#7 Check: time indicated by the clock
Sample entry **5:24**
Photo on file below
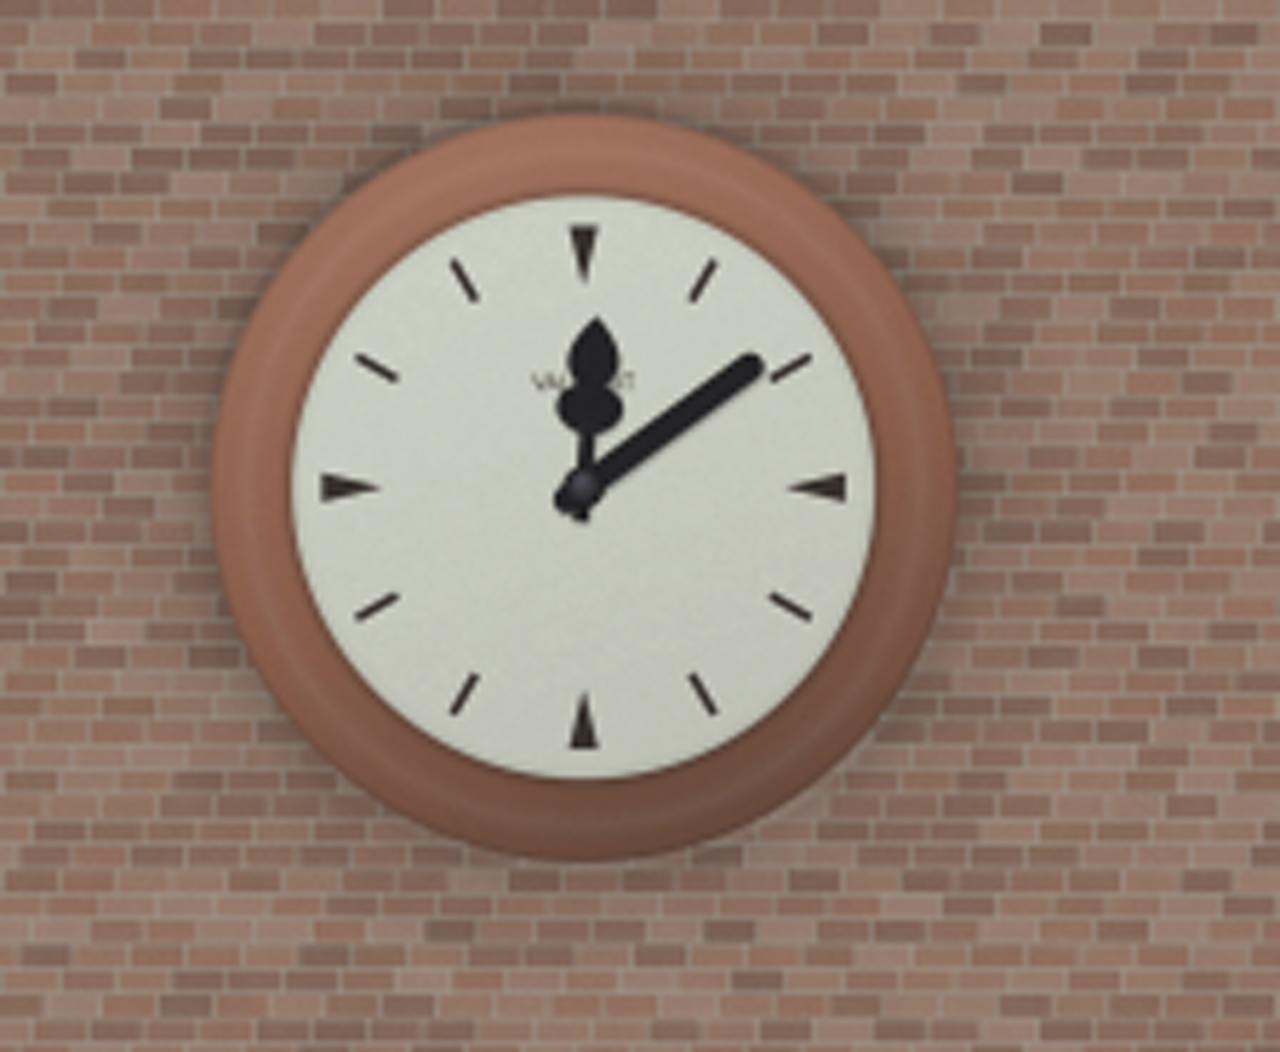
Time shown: **12:09**
